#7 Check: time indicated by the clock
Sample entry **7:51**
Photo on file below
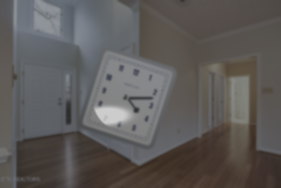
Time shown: **4:12**
